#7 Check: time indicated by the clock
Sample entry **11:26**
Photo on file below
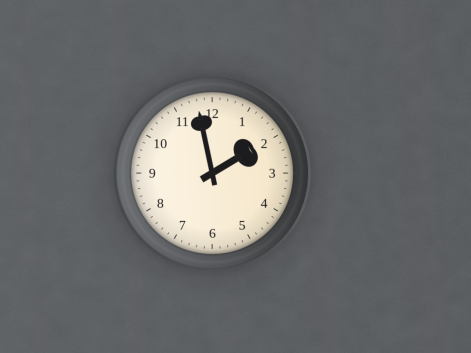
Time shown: **1:58**
